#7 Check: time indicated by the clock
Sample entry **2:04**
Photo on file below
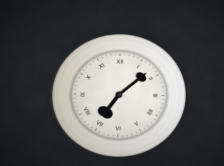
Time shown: **7:08**
